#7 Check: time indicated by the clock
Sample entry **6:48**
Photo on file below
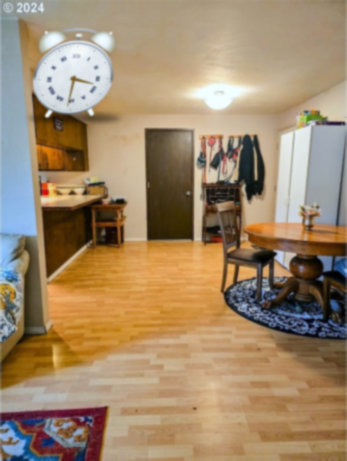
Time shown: **3:31**
